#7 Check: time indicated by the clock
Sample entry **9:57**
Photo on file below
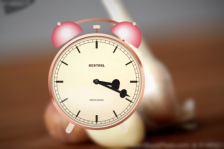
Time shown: **3:19**
